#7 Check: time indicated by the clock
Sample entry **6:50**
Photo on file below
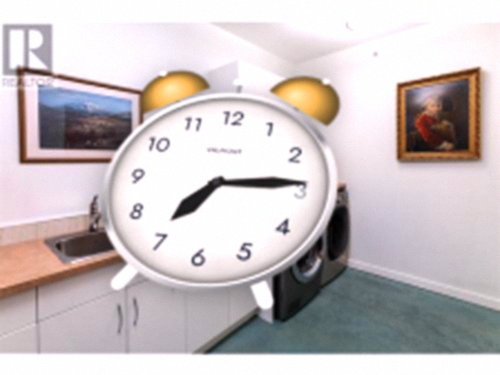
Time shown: **7:14**
